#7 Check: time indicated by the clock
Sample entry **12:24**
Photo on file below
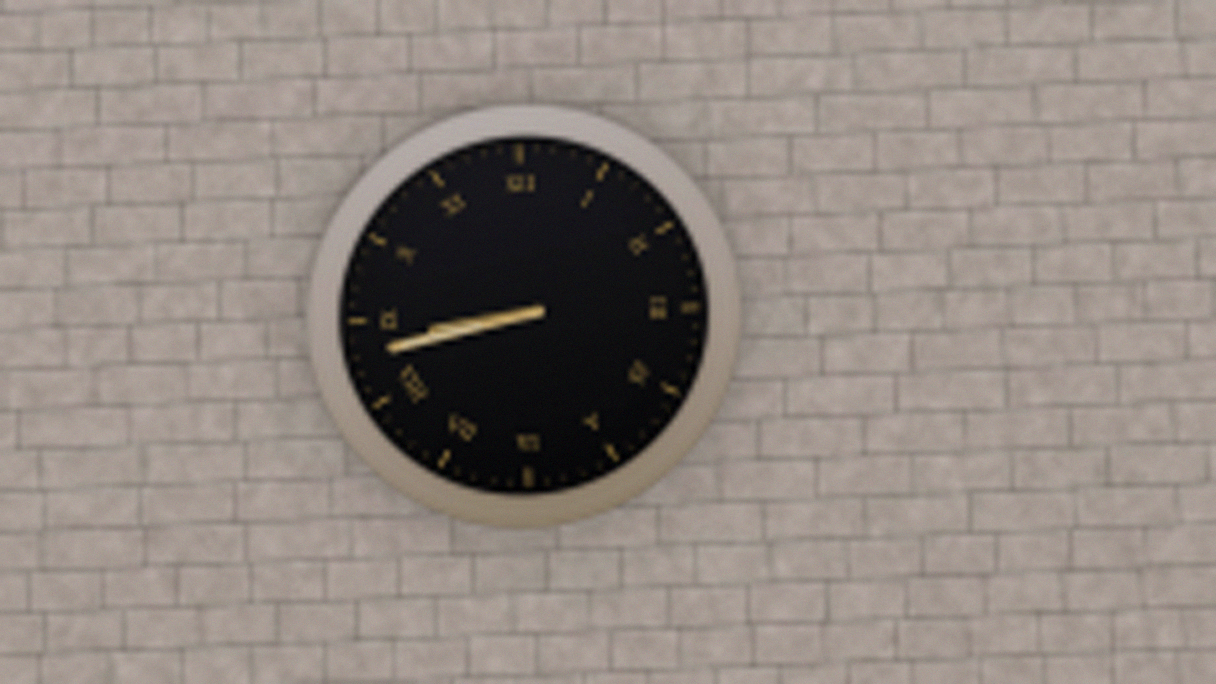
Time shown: **8:43**
